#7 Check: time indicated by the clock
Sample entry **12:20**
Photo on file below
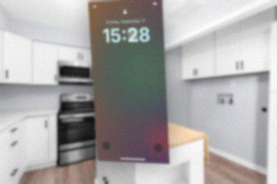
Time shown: **15:28**
